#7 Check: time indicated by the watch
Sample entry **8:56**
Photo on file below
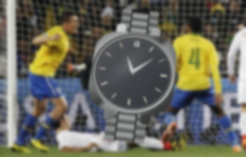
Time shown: **11:08**
